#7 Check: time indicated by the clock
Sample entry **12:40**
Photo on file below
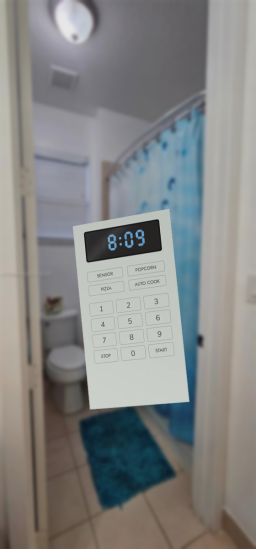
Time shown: **8:09**
